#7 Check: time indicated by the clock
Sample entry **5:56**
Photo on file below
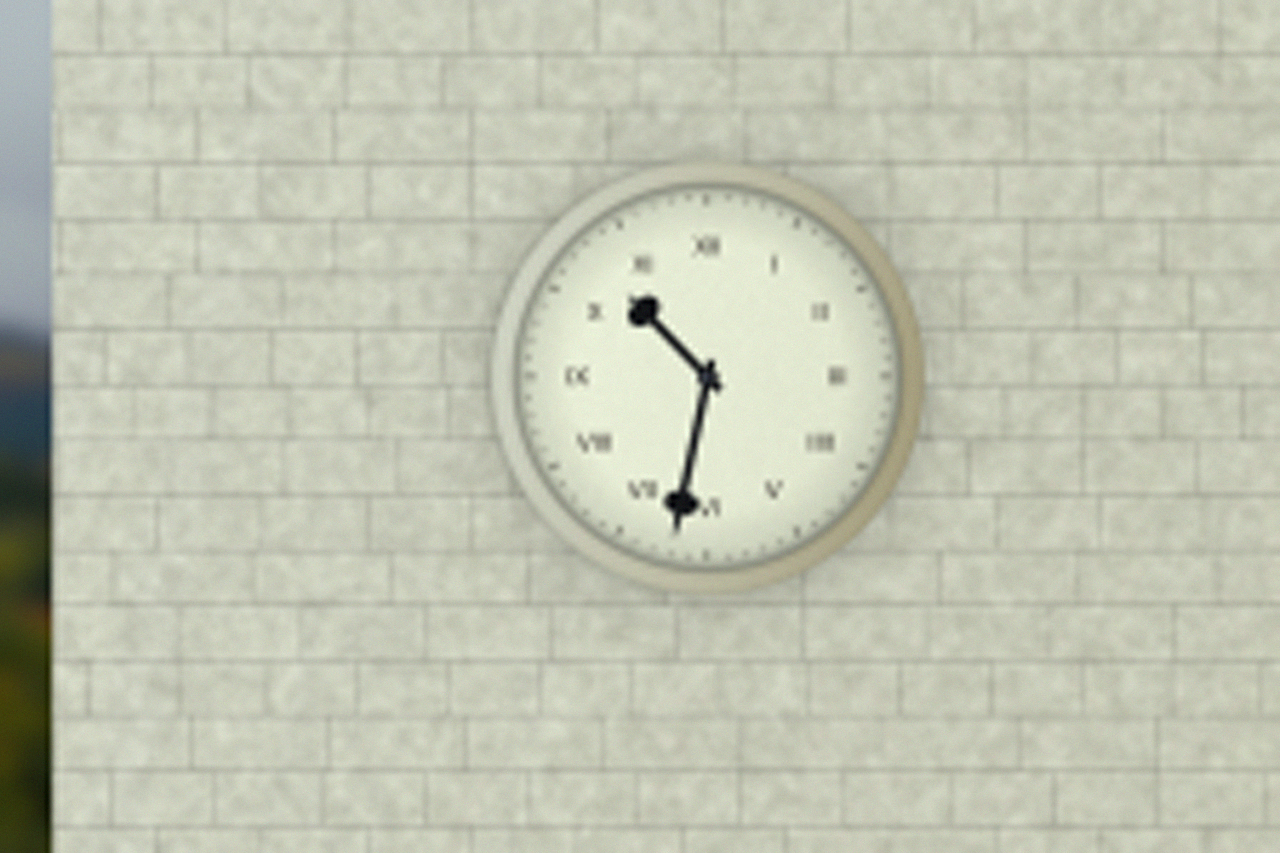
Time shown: **10:32**
